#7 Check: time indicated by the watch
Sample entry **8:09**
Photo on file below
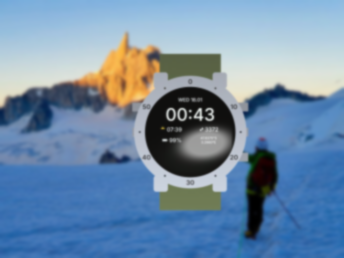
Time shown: **0:43**
